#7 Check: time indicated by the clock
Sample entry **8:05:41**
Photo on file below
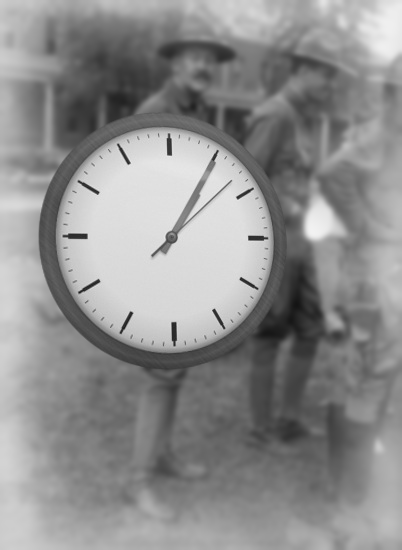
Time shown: **1:05:08**
